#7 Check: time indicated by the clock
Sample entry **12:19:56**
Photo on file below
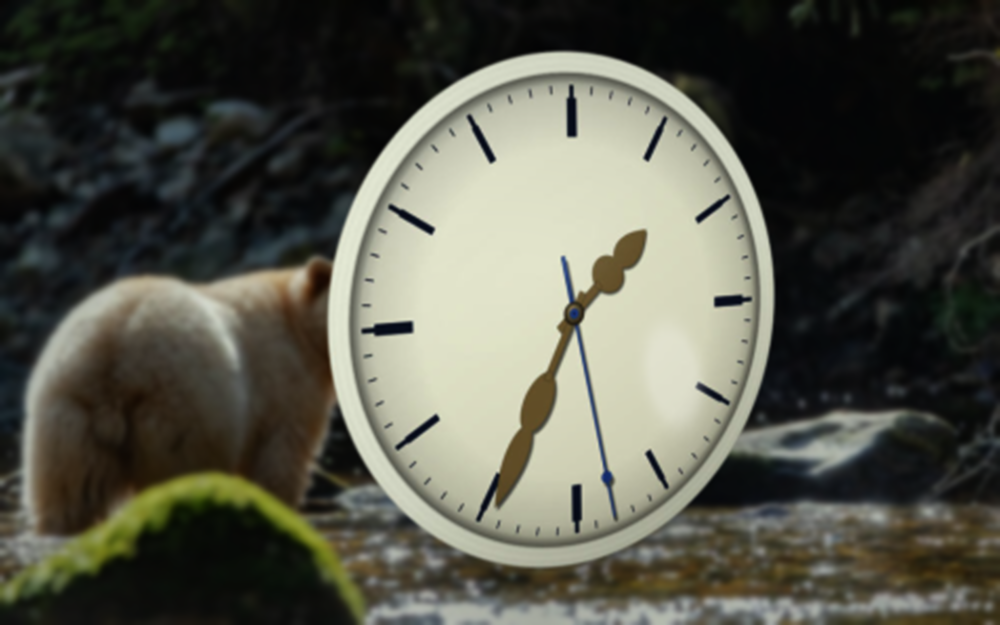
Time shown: **1:34:28**
